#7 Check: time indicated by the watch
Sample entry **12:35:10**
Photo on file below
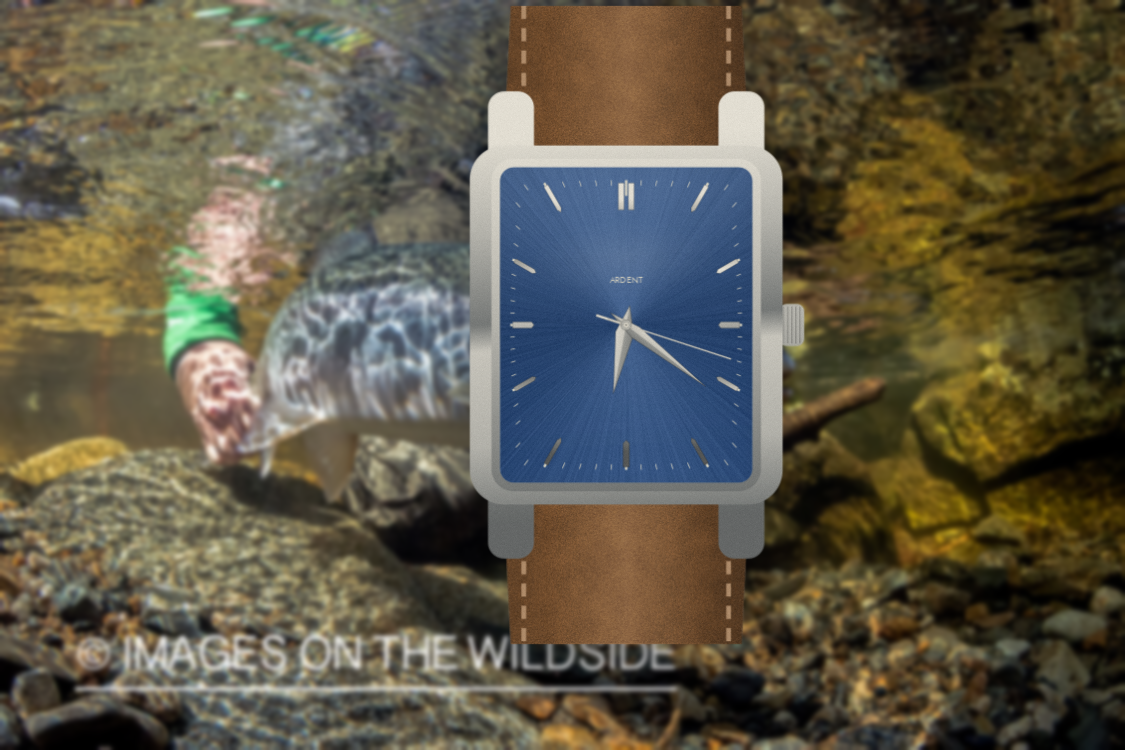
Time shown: **6:21:18**
